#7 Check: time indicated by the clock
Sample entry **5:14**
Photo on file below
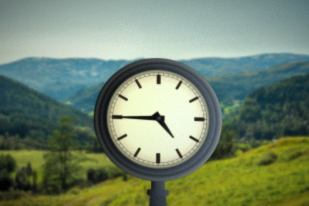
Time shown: **4:45**
